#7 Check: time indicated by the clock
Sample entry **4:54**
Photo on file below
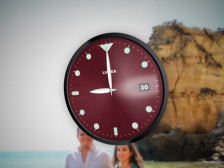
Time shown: **9:00**
